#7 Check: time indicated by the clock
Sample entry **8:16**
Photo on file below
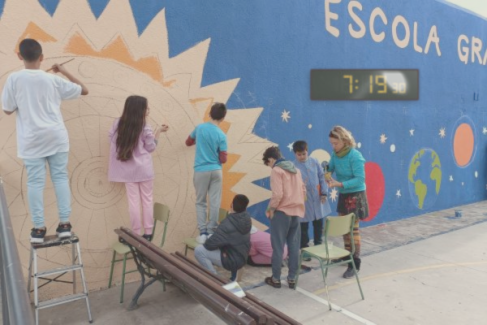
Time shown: **7:19**
